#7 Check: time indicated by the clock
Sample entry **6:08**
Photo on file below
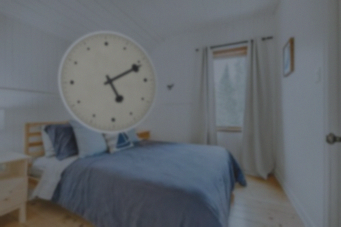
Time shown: **5:11**
